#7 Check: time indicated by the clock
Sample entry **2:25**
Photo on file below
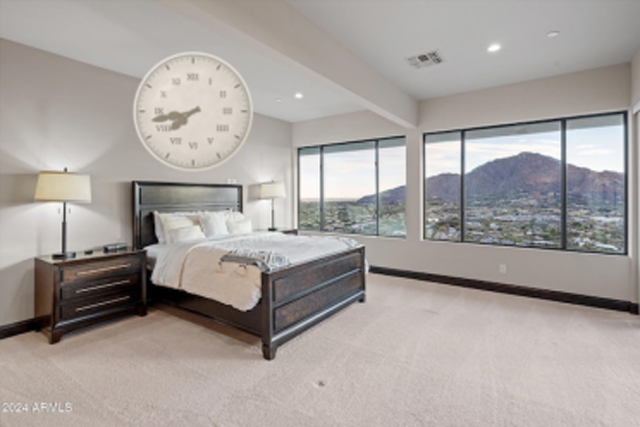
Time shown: **7:43**
